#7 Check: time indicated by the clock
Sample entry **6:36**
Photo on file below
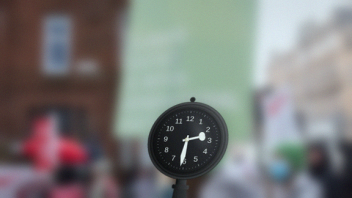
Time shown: **2:31**
